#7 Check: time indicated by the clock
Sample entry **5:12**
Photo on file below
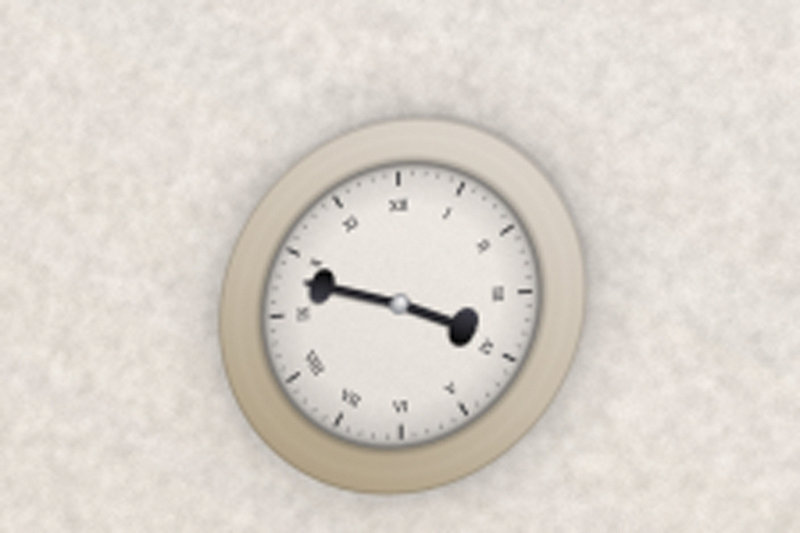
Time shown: **3:48**
